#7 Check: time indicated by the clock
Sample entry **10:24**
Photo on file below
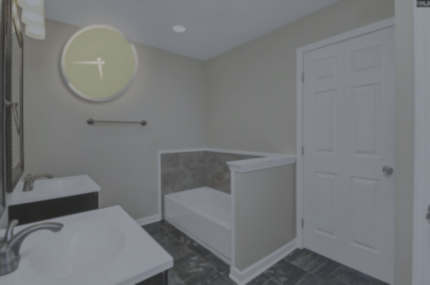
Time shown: **5:45**
